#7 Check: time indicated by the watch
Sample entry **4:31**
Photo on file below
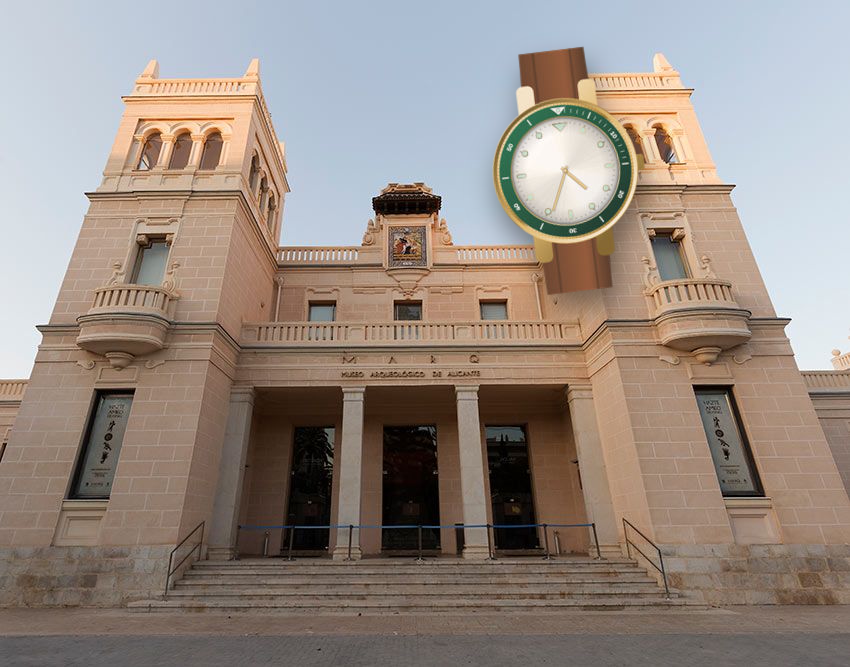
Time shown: **4:34**
